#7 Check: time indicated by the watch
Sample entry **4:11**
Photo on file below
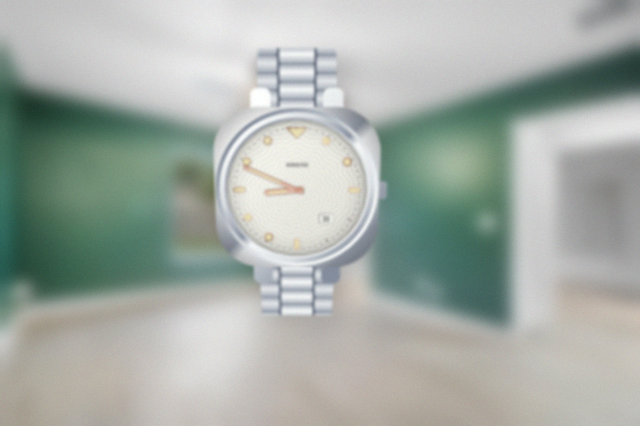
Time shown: **8:49**
